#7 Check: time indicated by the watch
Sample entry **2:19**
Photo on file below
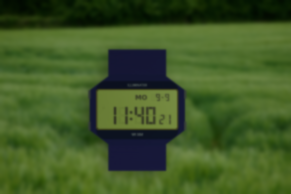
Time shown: **11:40**
